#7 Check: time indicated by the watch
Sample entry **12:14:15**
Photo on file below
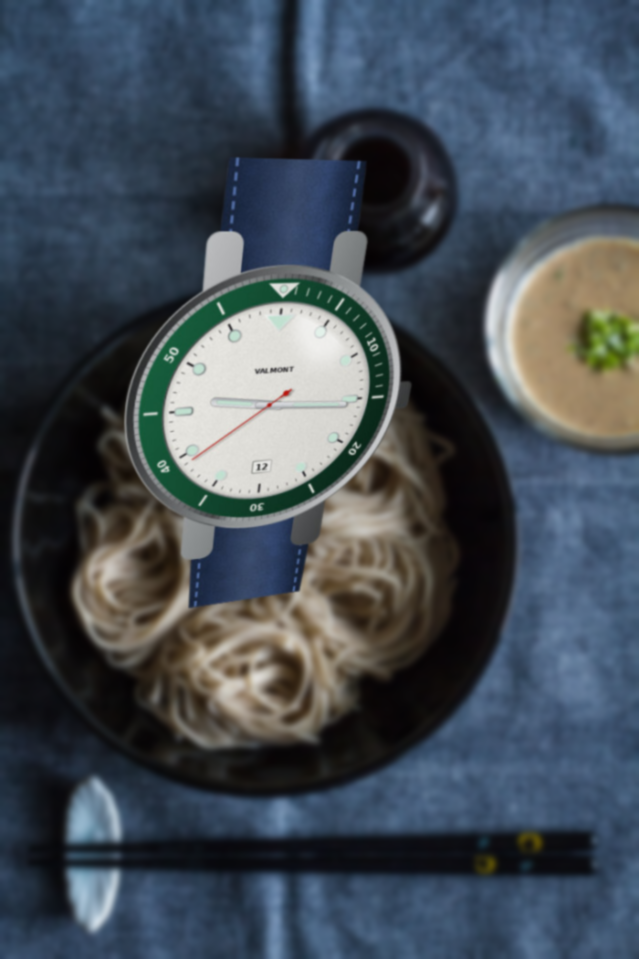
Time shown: **9:15:39**
